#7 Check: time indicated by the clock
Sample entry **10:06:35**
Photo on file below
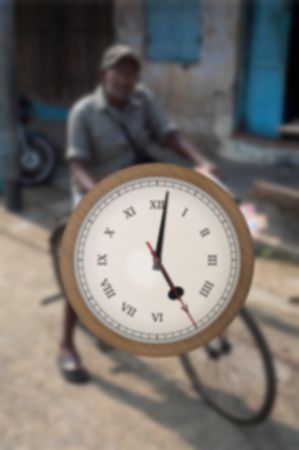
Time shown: **5:01:25**
